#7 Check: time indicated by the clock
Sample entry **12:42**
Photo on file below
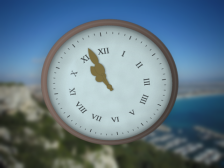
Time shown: **10:57**
